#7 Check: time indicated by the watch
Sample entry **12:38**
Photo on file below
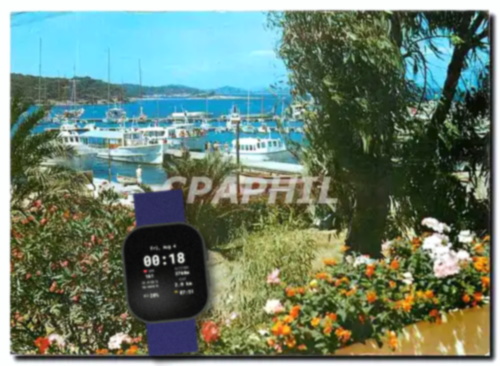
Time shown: **0:18**
